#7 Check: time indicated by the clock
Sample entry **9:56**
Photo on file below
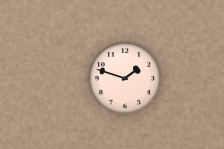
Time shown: **1:48**
